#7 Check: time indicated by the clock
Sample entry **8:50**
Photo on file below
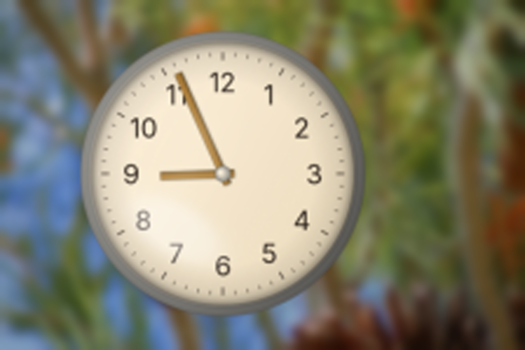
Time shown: **8:56**
